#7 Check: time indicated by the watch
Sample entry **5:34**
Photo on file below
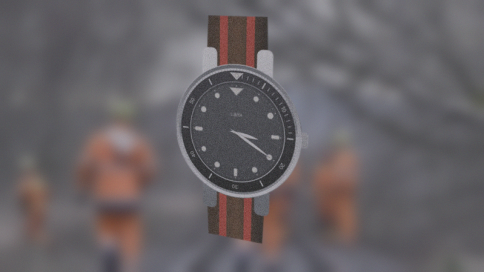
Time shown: **3:20**
